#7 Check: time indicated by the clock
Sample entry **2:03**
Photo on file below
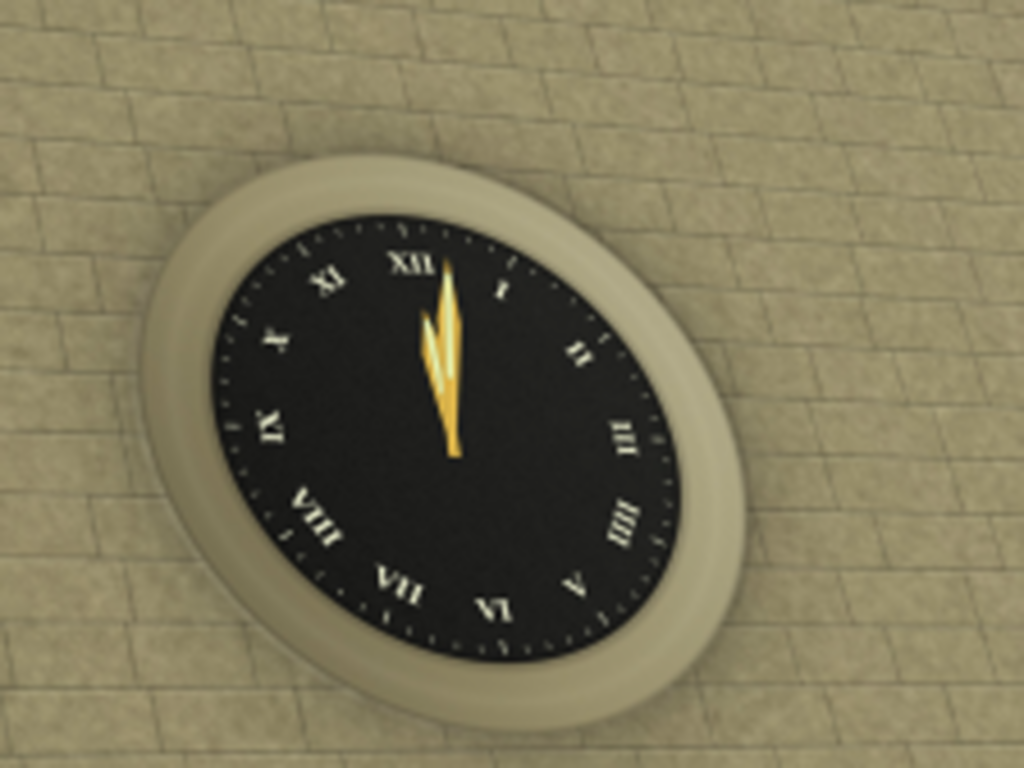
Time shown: **12:02**
